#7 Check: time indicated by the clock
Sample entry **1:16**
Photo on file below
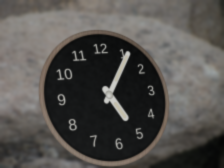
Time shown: **5:06**
